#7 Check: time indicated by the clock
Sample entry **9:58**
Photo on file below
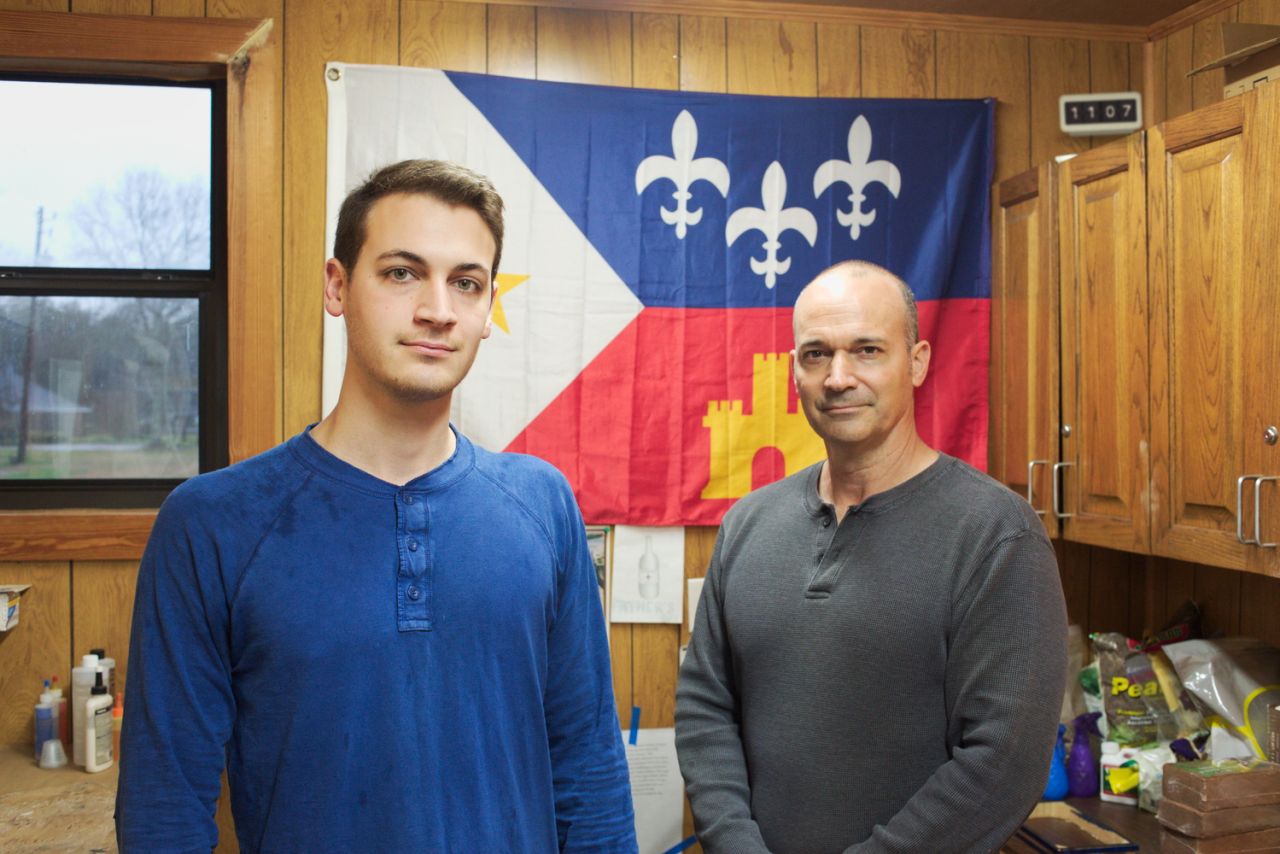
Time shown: **11:07**
